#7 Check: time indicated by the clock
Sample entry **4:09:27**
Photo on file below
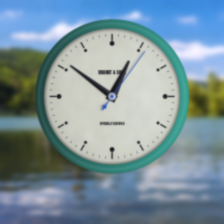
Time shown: **12:51:06**
